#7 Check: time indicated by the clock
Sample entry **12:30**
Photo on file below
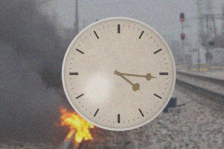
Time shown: **4:16**
